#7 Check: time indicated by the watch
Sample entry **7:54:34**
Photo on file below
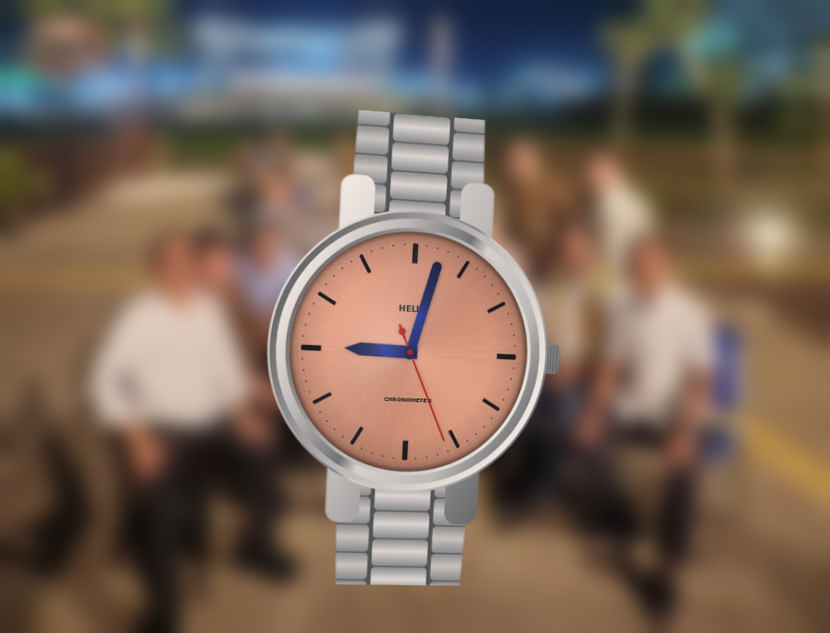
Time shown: **9:02:26**
